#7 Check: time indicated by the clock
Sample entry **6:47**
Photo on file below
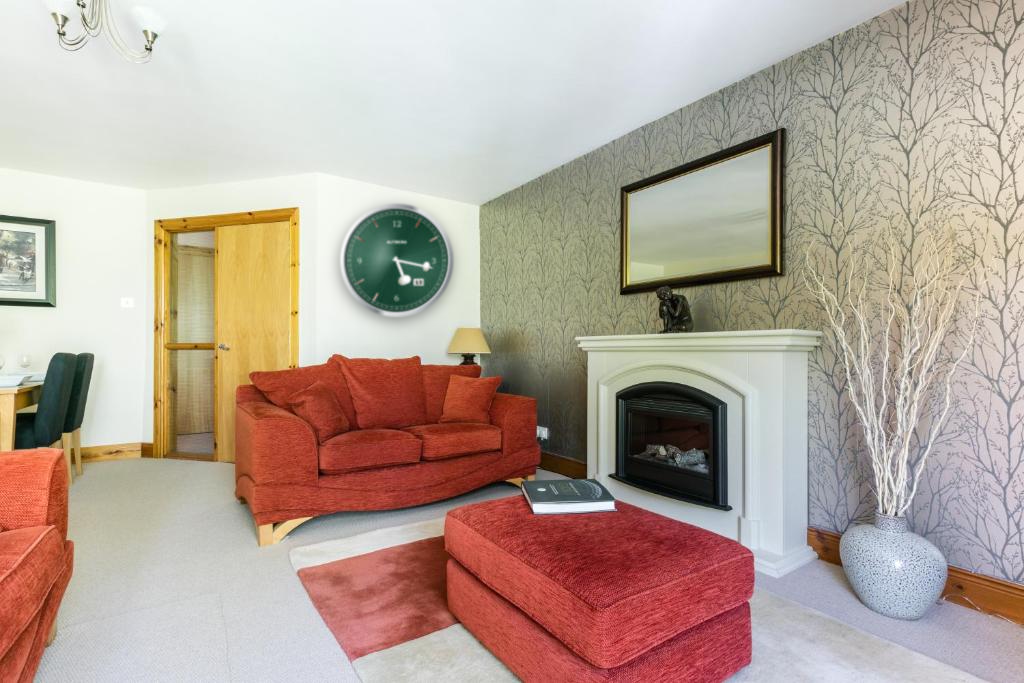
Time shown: **5:17**
